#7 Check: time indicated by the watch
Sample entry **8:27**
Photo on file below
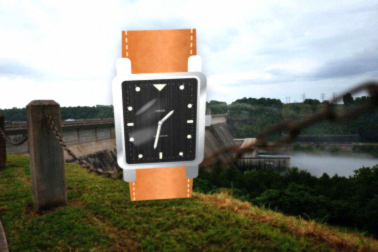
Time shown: **1:32**
